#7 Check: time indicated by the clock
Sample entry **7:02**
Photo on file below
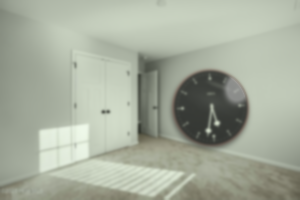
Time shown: **5:32**
